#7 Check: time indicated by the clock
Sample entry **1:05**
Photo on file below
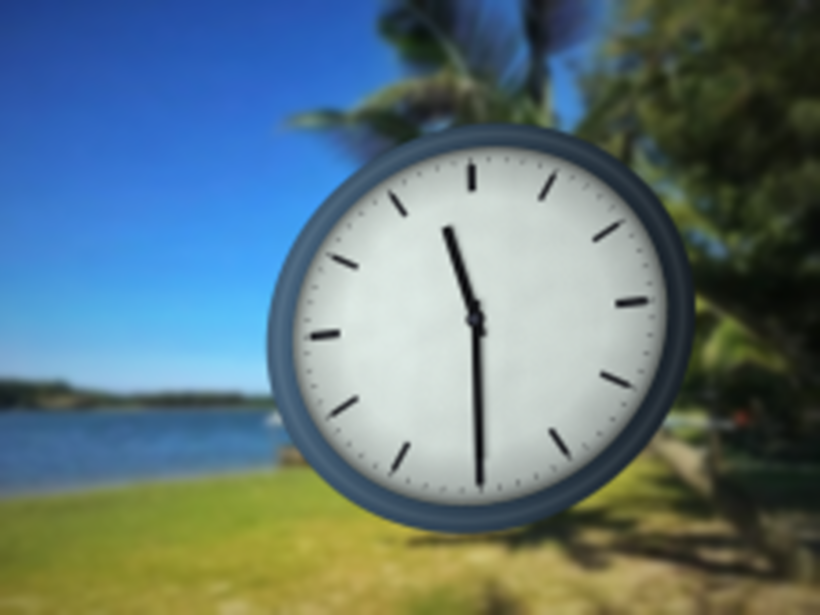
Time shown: **11:30**
